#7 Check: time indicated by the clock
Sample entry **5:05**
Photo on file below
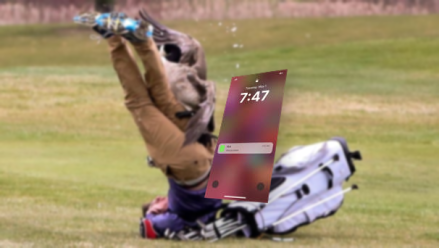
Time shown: **7:47**
